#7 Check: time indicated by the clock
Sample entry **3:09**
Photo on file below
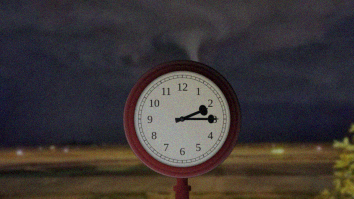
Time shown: **2:15**
